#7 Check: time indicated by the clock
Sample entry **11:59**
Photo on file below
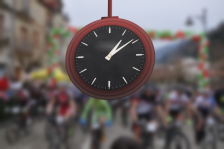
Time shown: **1:09**
